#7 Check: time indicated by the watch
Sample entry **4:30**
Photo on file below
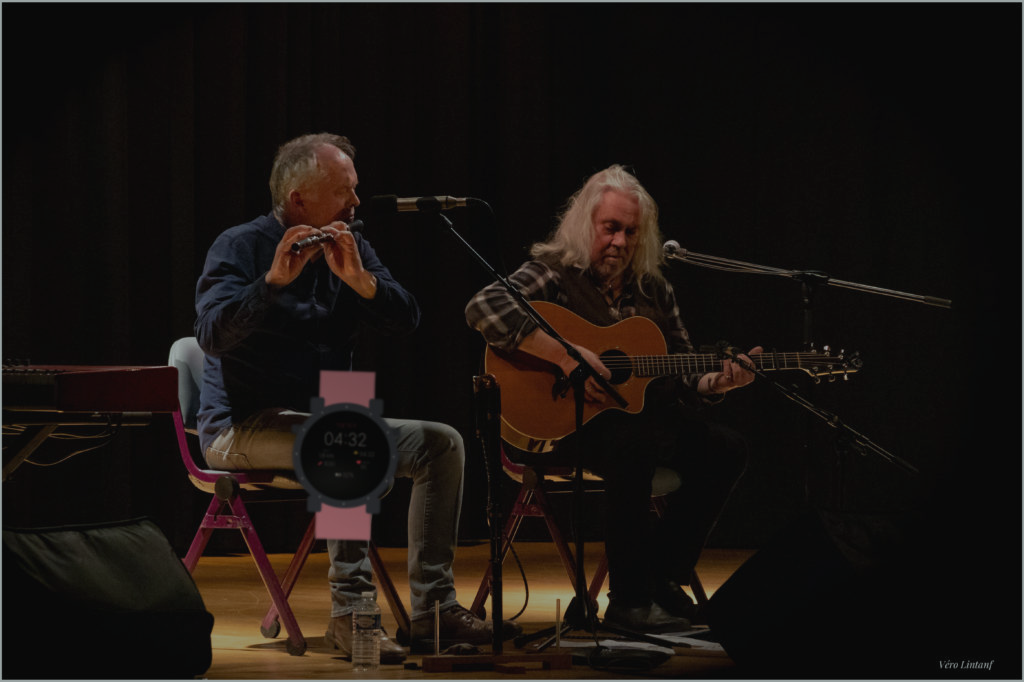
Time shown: **4:32**
